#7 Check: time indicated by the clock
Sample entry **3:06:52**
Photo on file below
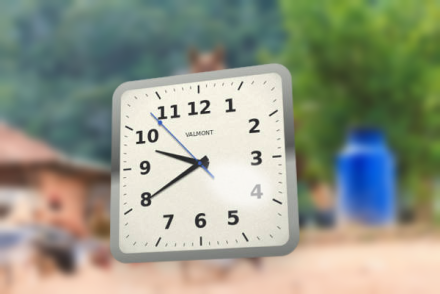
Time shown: **9:39:53**
